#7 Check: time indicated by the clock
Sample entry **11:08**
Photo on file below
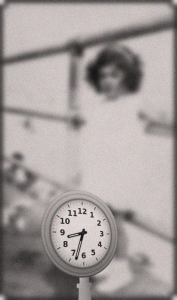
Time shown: **8:33**
